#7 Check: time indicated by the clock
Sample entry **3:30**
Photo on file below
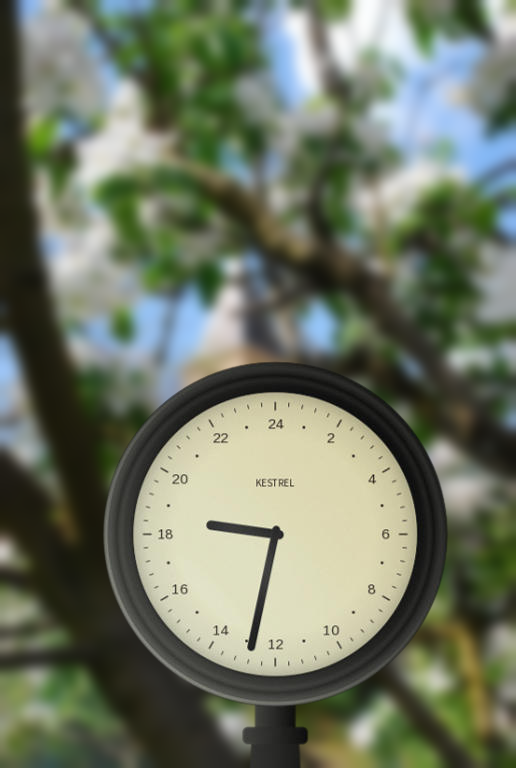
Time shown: **18:32**
